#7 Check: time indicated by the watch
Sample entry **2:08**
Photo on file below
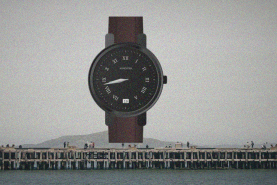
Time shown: **8:43**
